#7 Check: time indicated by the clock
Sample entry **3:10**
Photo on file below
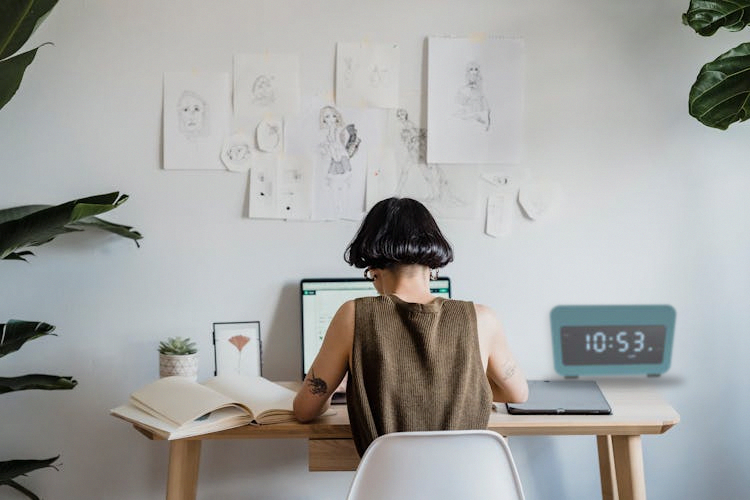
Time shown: **10:53**
